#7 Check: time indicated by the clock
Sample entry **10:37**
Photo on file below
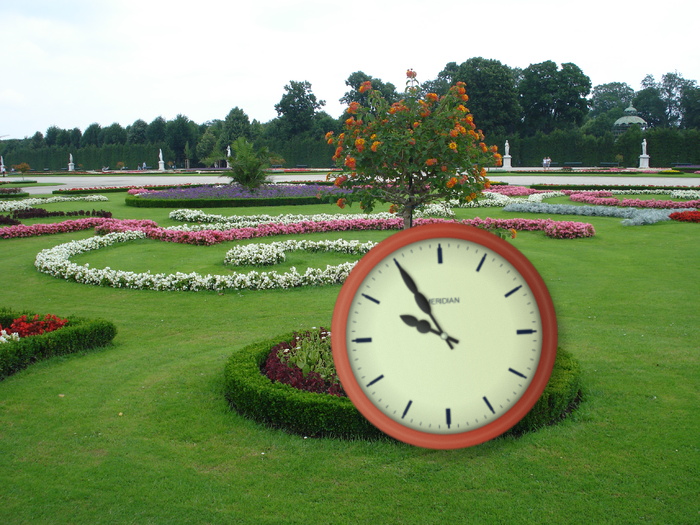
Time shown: **9:55**
